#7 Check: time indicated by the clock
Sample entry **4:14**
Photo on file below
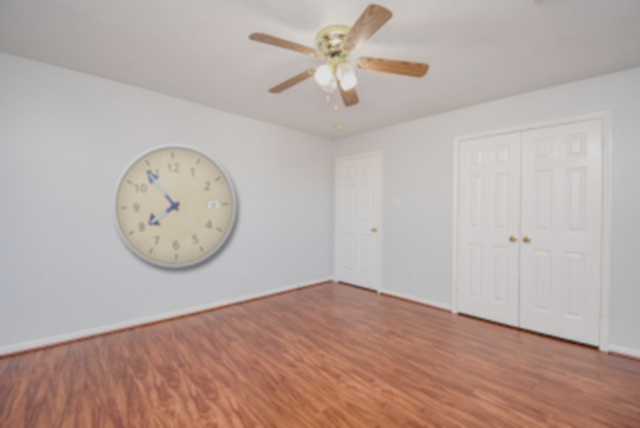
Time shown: **7:54**
